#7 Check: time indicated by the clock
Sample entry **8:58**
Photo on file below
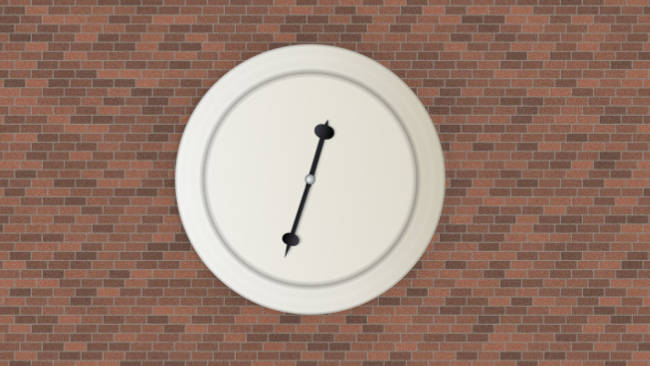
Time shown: **12:33**
